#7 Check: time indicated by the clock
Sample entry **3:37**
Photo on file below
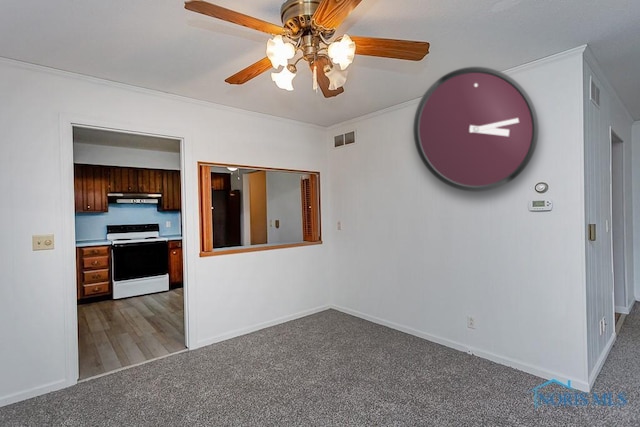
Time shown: **3:13**
